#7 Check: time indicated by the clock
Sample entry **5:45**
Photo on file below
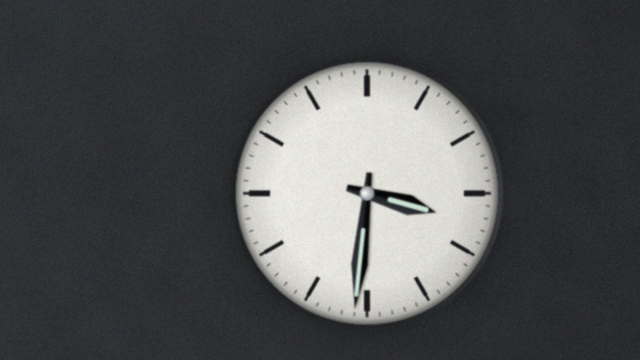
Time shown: **3:31**
